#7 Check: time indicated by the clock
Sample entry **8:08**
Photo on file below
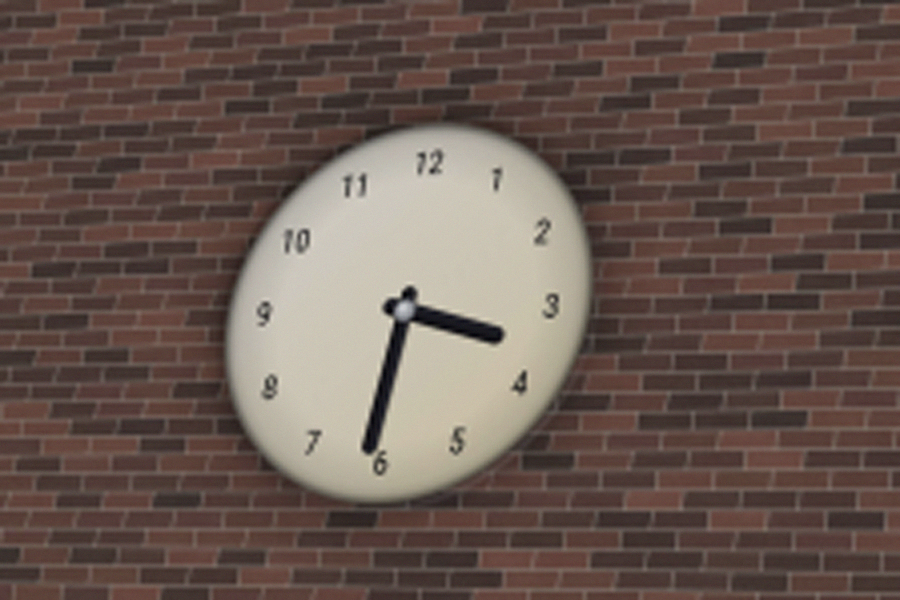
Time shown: **3:31**
